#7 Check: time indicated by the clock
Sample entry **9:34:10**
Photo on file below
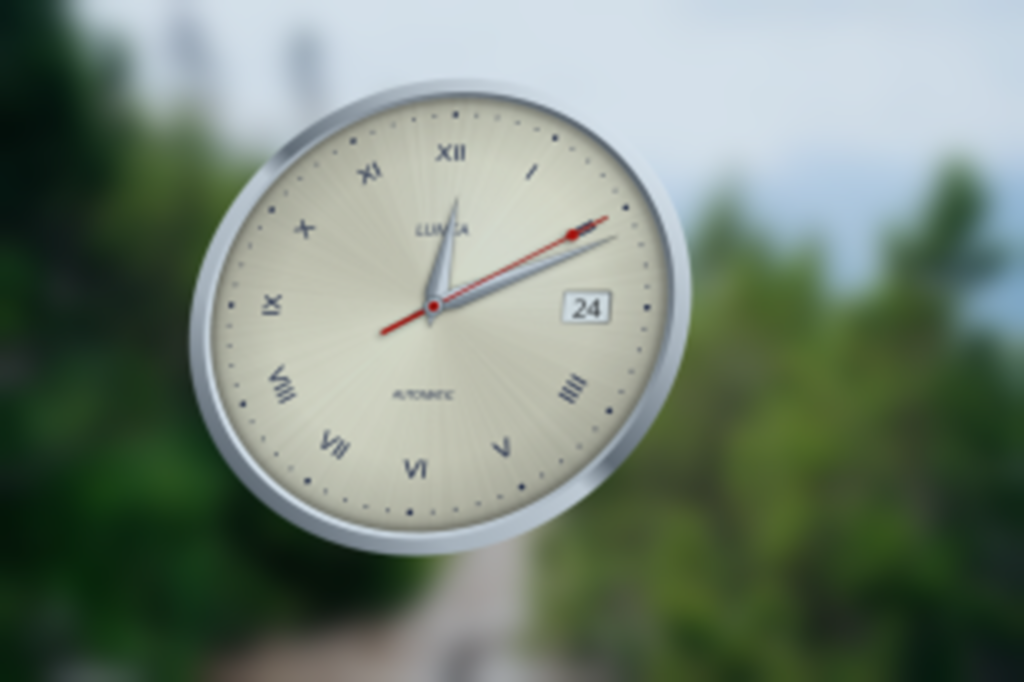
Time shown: **12:11:10**
